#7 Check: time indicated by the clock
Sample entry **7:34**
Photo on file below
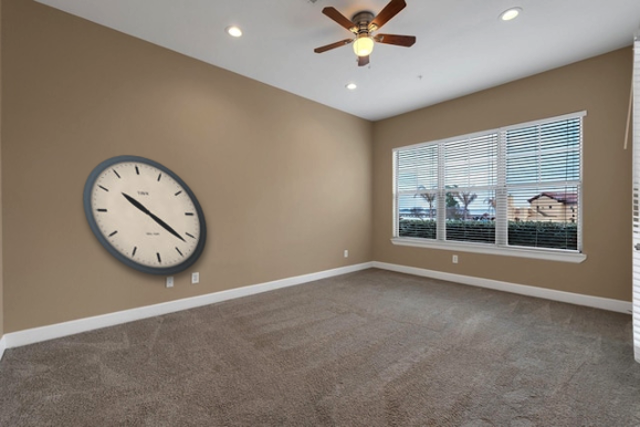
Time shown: **10:22**
